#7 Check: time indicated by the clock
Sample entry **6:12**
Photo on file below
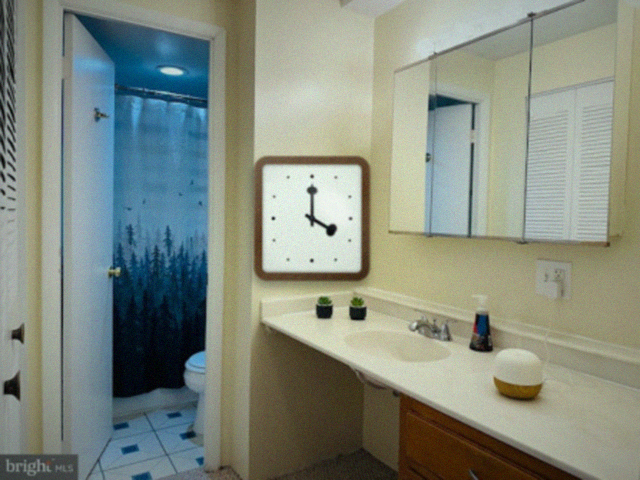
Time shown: **4:00**
